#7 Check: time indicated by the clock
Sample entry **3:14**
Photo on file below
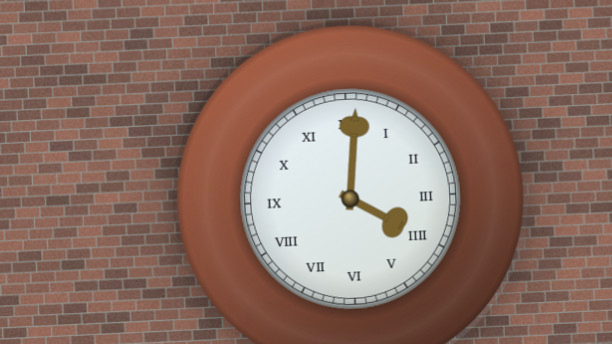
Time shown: **4:01**
